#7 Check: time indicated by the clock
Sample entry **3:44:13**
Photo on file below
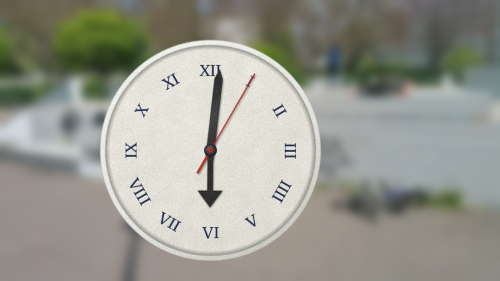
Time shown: **6:01:05**
